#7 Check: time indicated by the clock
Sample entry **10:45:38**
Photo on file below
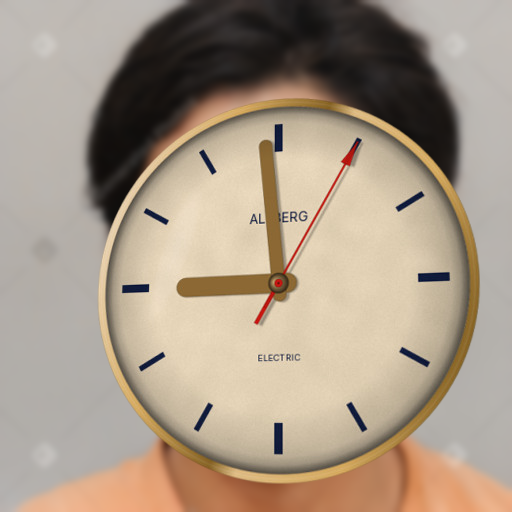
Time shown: **8:59:05**
